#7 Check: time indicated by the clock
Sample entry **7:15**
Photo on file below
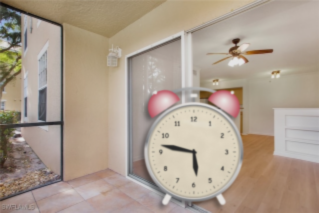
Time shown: **5:47**
